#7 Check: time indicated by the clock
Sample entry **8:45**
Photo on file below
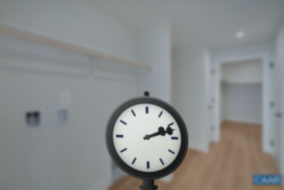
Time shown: **2:12**
